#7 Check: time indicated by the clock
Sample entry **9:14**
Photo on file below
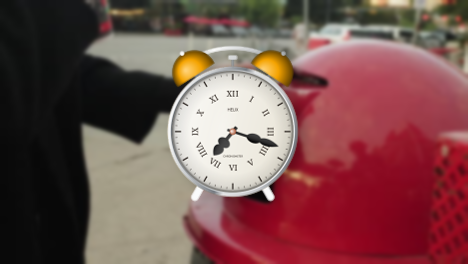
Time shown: **7:18**
